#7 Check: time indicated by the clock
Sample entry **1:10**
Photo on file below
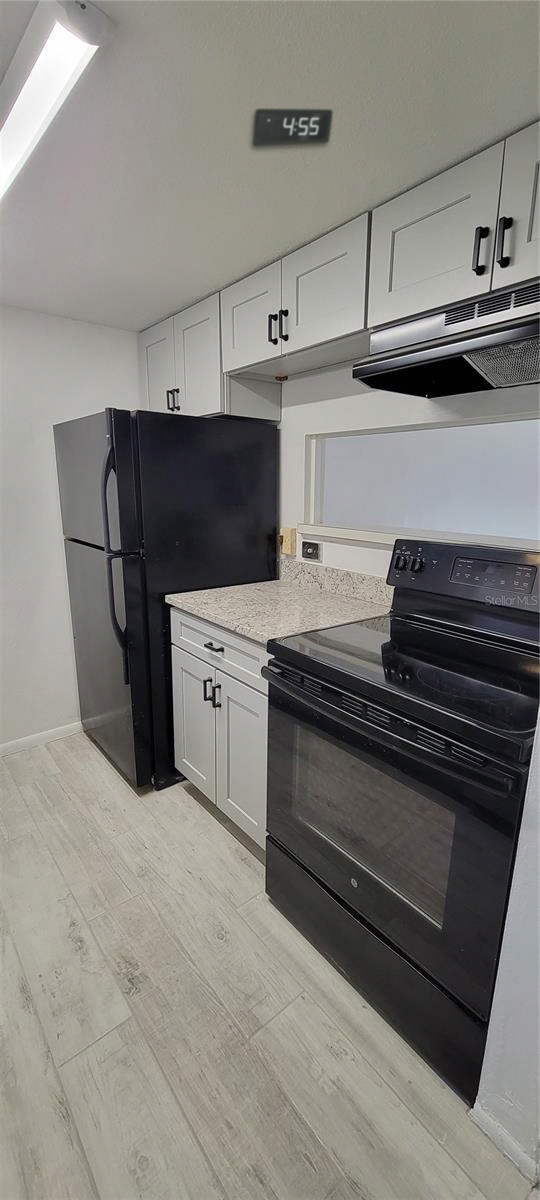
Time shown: **4:55**
